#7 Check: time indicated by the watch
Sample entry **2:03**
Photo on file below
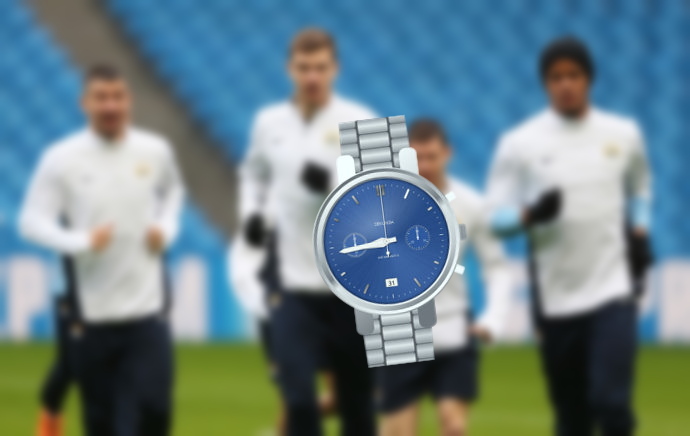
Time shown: **8:44**
